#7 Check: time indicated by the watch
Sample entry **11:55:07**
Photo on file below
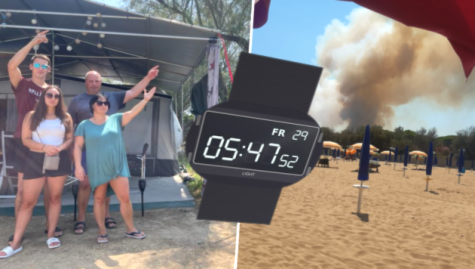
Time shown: **5:47:52**
